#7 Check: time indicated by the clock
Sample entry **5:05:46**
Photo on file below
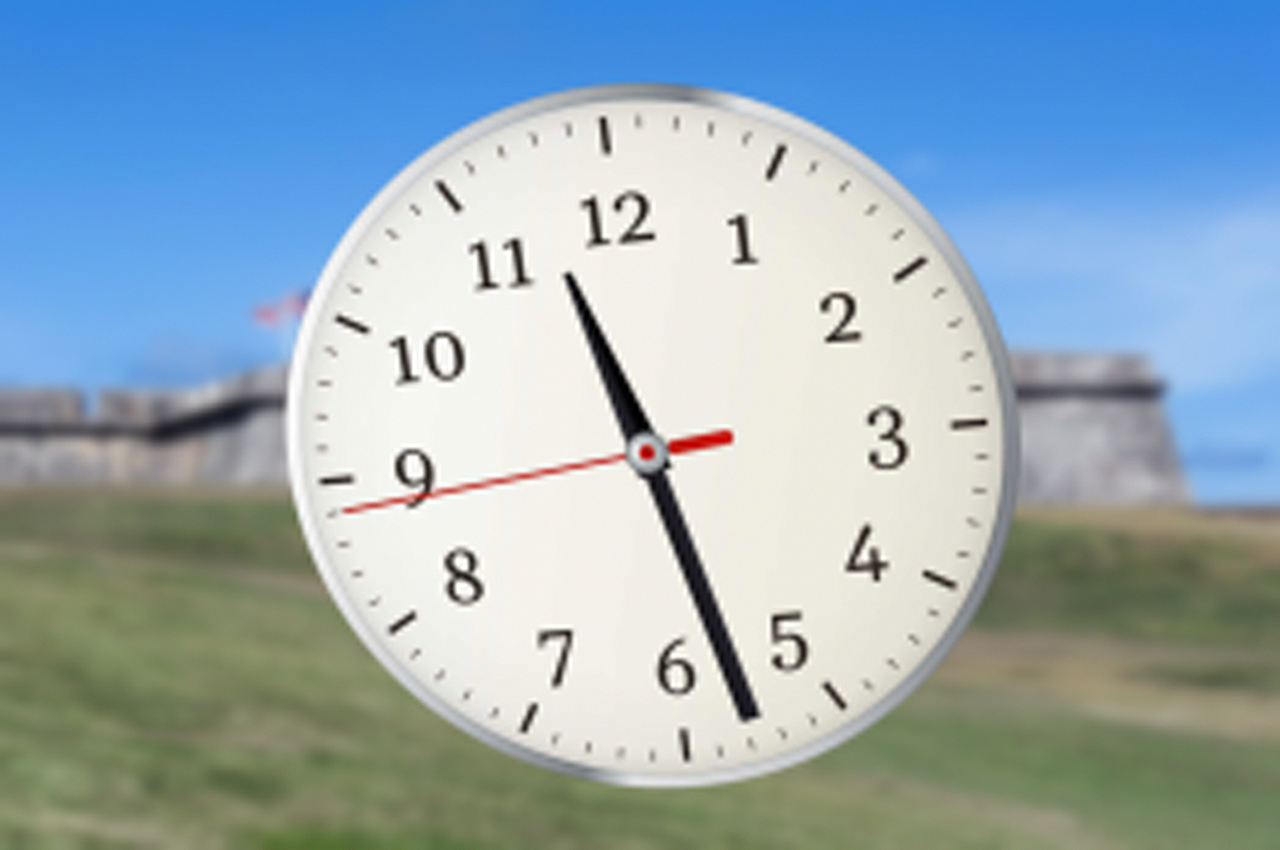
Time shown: **11:27:44**
